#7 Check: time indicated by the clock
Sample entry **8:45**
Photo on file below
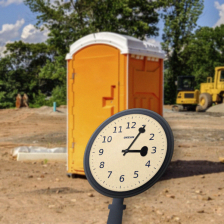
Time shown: **3:05**
